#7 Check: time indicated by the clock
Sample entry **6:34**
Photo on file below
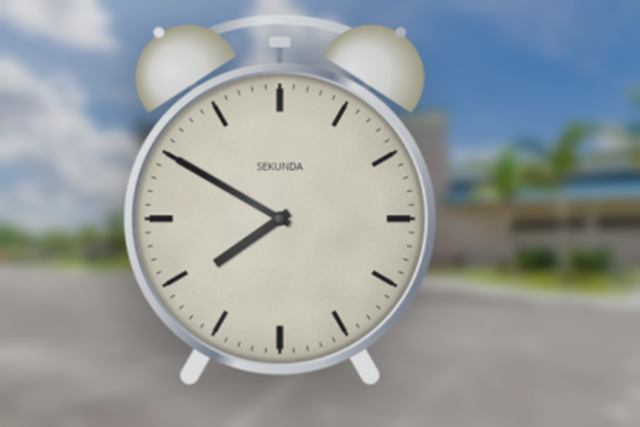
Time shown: **7:50**
